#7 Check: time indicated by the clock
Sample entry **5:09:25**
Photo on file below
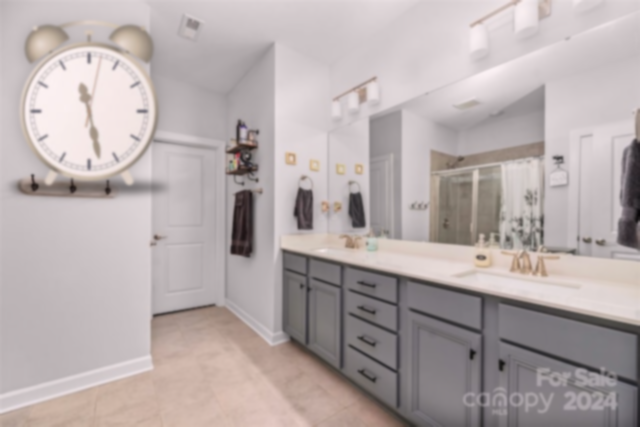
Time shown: **11:28:02**
